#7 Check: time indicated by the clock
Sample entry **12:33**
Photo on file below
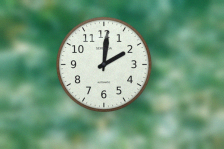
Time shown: **2:01**
